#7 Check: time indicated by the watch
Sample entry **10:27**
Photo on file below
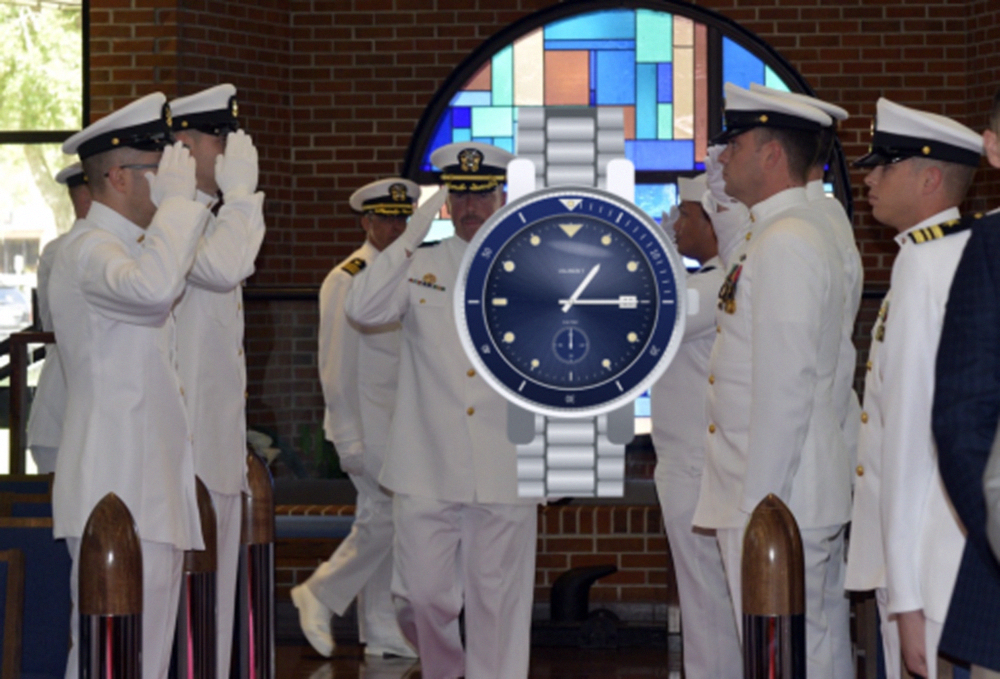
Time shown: **1:15**
